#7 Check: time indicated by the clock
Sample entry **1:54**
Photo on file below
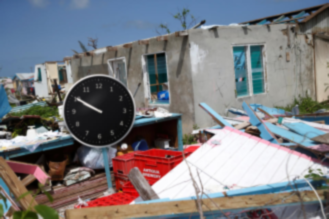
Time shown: **9:50**
